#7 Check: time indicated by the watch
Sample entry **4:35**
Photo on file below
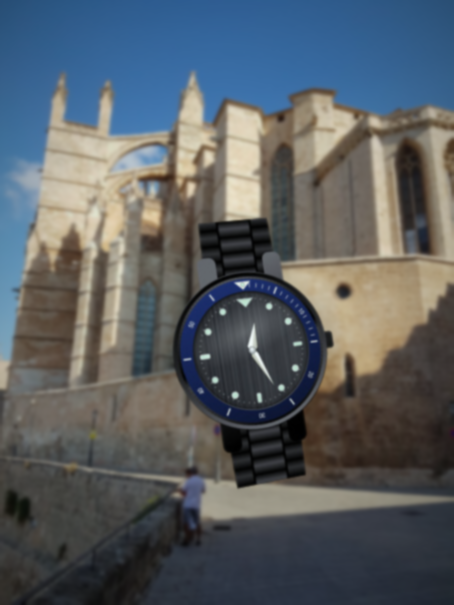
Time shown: **12:26**
